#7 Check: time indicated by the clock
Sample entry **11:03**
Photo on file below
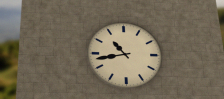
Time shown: **10:43**
